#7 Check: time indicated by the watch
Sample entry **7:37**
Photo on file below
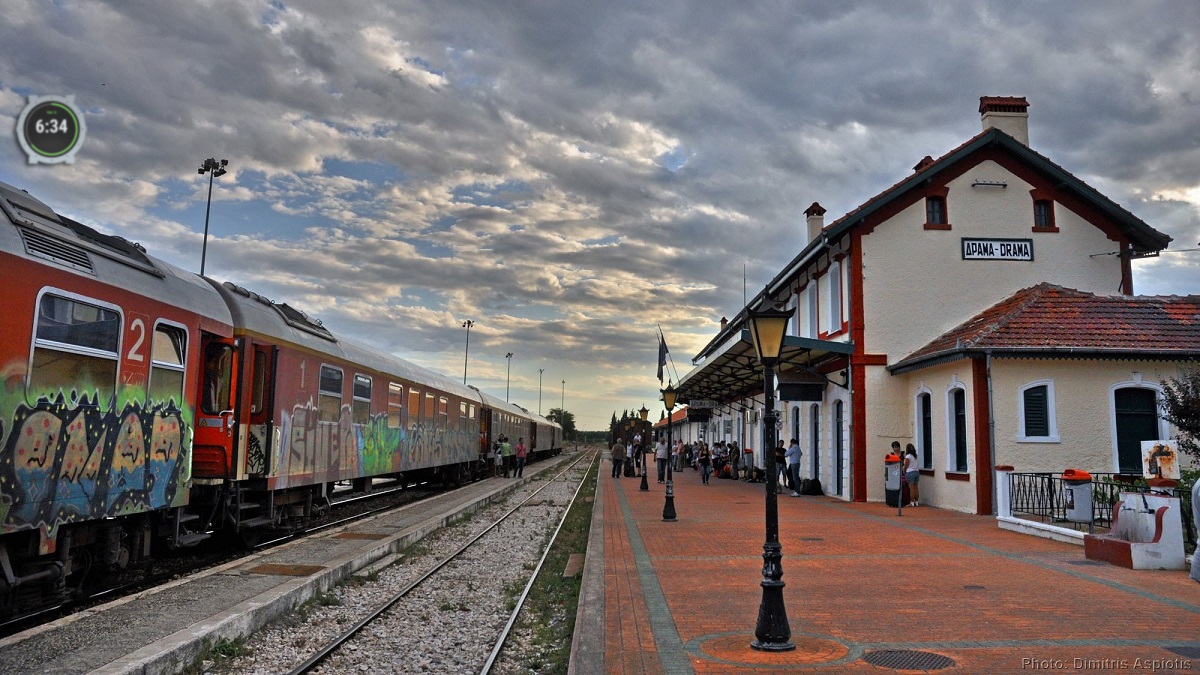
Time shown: **6:34**
